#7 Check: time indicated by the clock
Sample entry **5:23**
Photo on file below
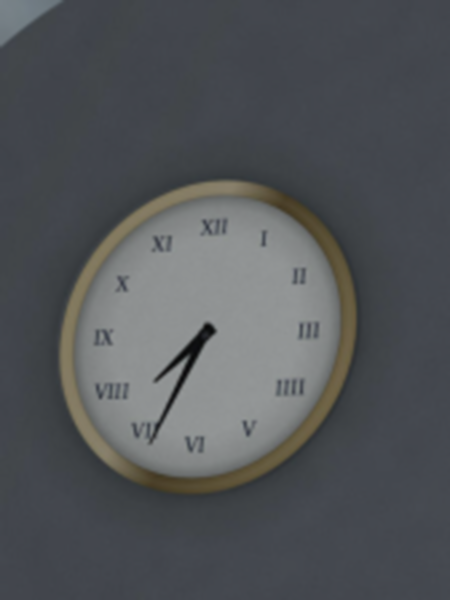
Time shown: **7:34**
